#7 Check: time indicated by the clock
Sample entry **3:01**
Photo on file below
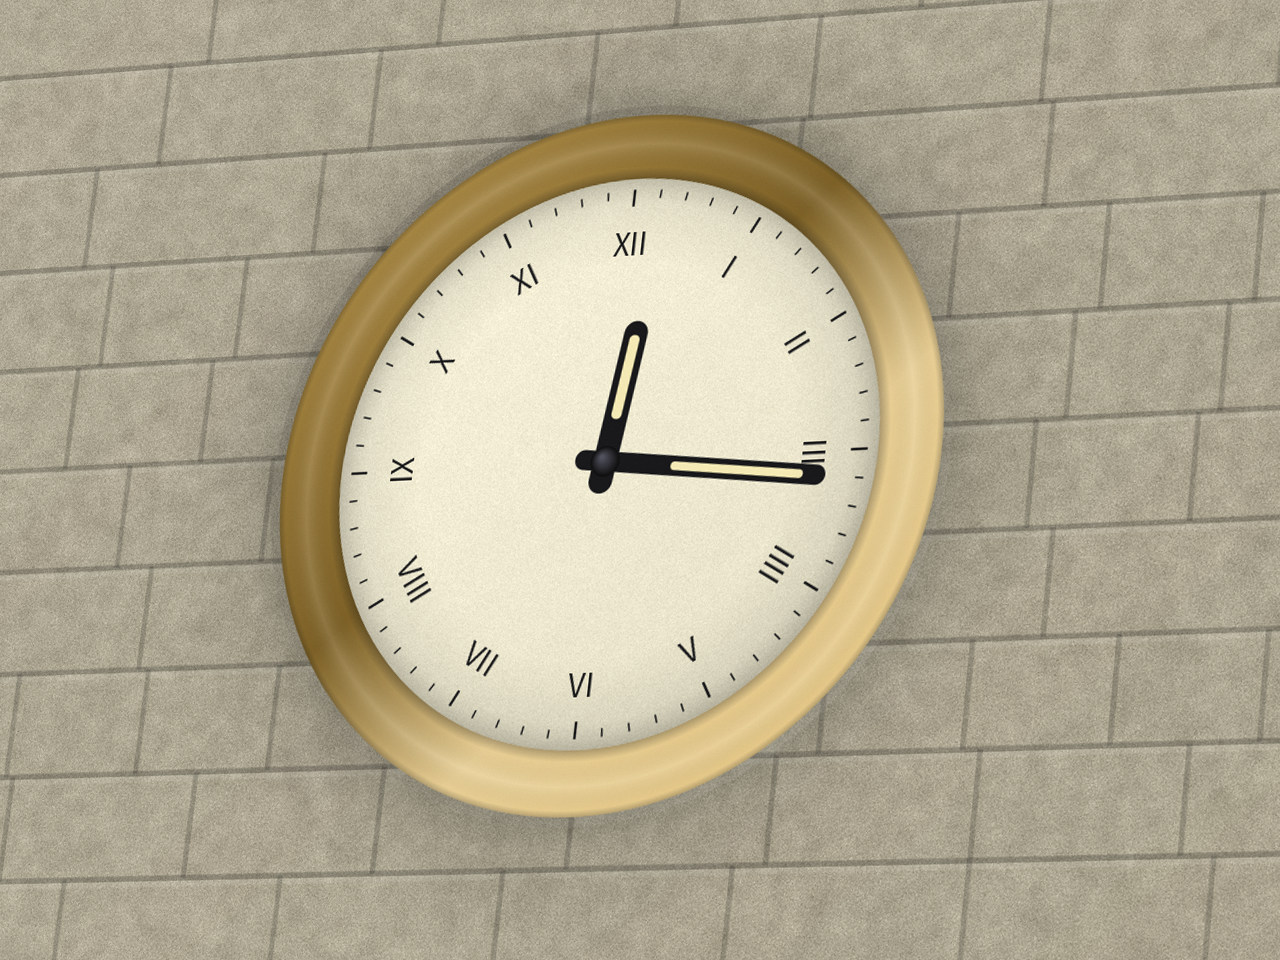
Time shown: **12:16**
